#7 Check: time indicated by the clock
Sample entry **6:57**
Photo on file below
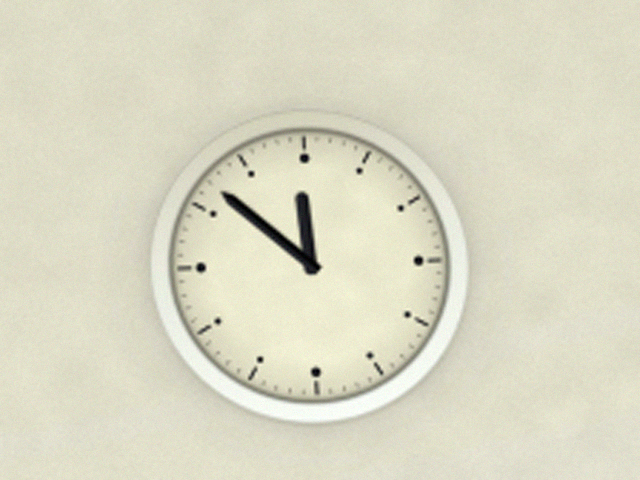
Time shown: **11:52**
